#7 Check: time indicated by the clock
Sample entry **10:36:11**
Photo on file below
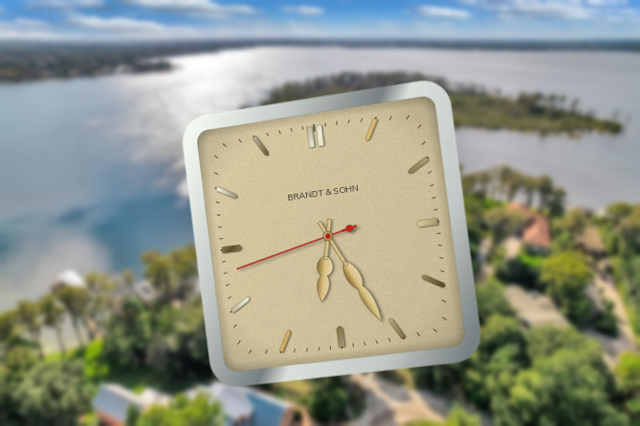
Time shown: **6:25:43**
